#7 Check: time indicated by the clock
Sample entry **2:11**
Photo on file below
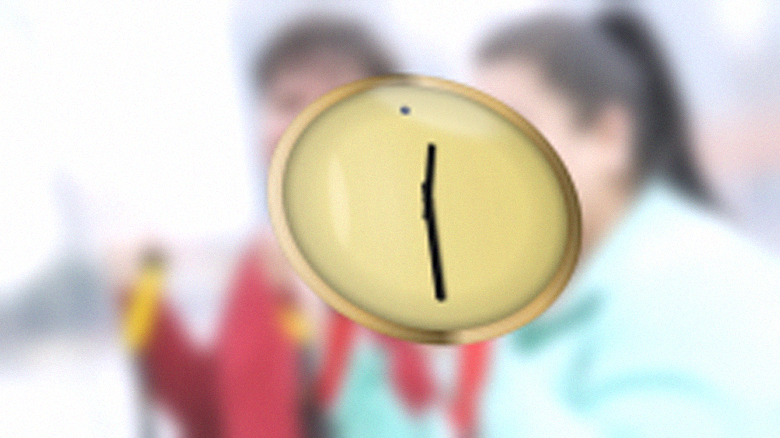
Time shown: **12:31**
